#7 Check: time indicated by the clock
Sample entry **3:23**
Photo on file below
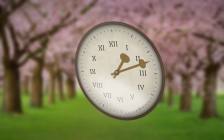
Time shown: **1:12**
